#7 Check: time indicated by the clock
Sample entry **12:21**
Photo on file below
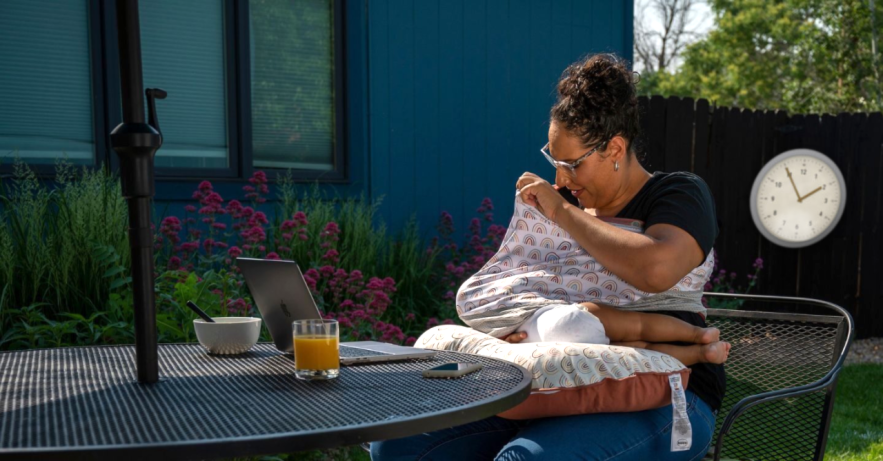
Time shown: **1:55**
